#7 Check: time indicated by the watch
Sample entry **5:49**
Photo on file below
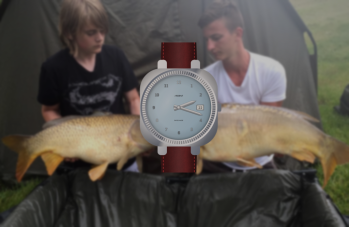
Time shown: **2:18**
